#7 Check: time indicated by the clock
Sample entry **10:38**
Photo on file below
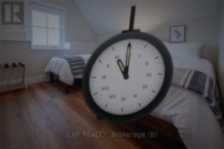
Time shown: **11:00**
